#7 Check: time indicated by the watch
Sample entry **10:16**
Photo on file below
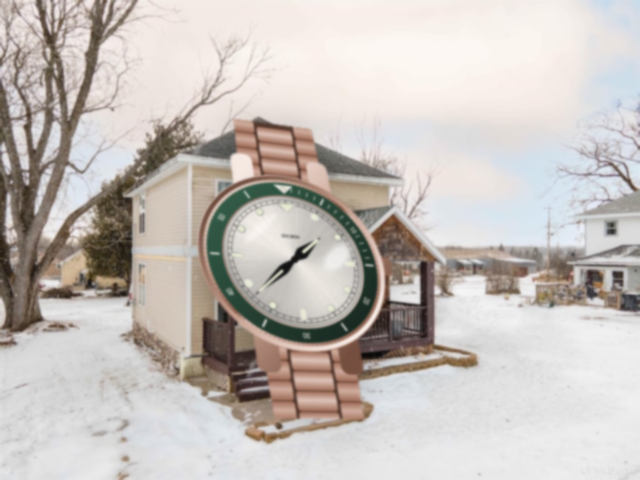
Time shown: **1:38**
